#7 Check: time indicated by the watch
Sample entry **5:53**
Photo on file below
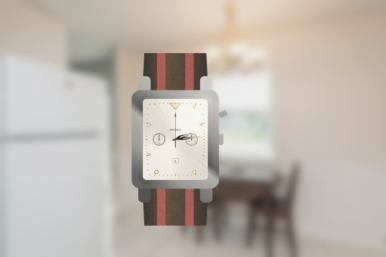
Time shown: **2:14**
